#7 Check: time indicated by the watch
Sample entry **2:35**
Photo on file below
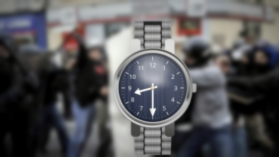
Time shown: **8:30**
